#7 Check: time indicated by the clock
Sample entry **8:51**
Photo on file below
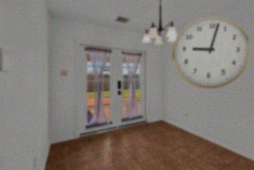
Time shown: **9:02**
